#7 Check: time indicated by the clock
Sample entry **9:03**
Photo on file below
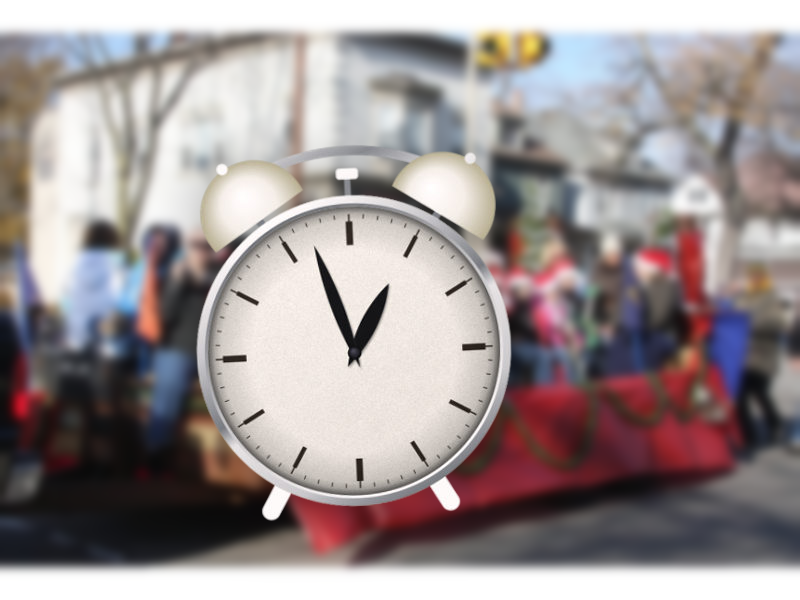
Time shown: **12:57**
